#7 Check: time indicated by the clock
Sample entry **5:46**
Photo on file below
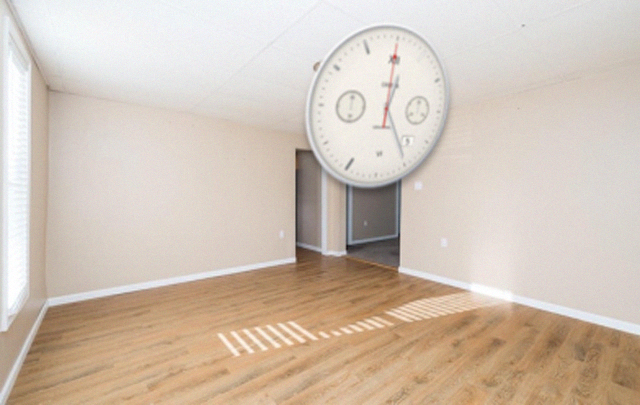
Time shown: **12:25**
